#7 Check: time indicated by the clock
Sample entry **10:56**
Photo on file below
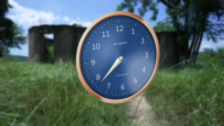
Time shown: **7:38**
